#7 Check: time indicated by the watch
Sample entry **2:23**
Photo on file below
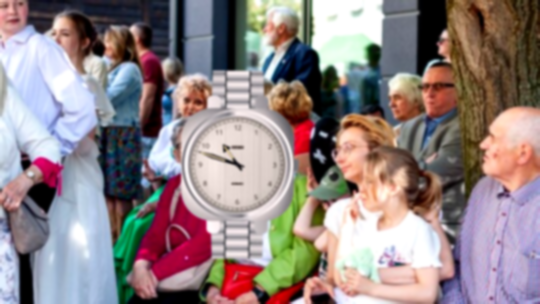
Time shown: **10:48**
